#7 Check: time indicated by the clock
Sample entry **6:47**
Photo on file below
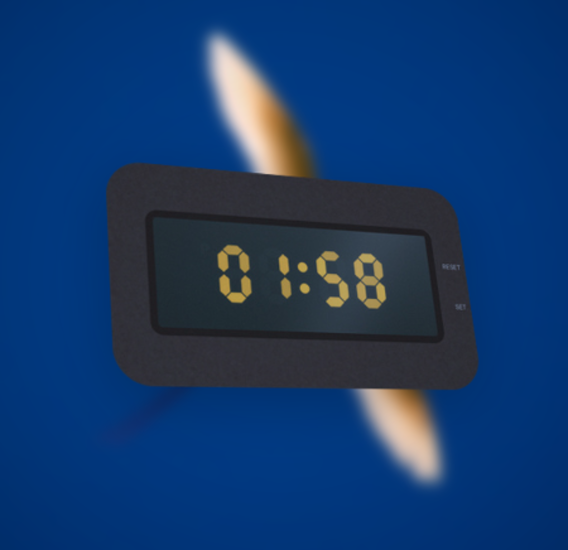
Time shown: **1:58**
